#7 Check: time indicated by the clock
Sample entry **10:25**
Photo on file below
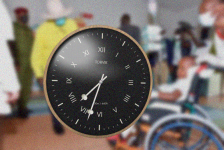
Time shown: **7:33**
